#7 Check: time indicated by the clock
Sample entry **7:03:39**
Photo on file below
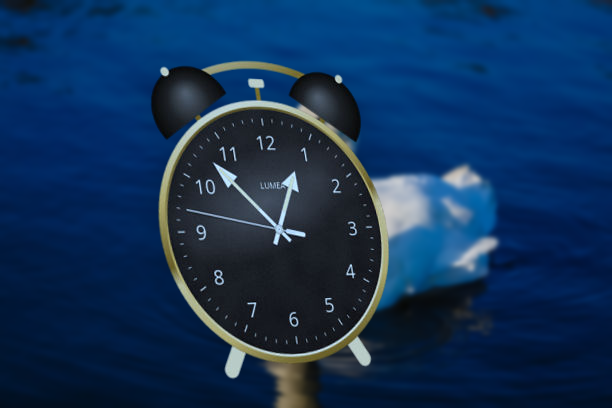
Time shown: **12:52:47**
